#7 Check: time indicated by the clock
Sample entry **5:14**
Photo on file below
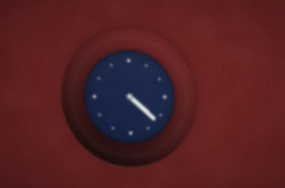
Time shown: **4:22**
